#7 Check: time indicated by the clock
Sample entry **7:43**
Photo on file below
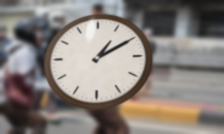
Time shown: **1:10**
